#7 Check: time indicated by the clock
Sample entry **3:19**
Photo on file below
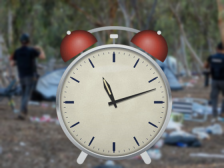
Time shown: **11:12**
